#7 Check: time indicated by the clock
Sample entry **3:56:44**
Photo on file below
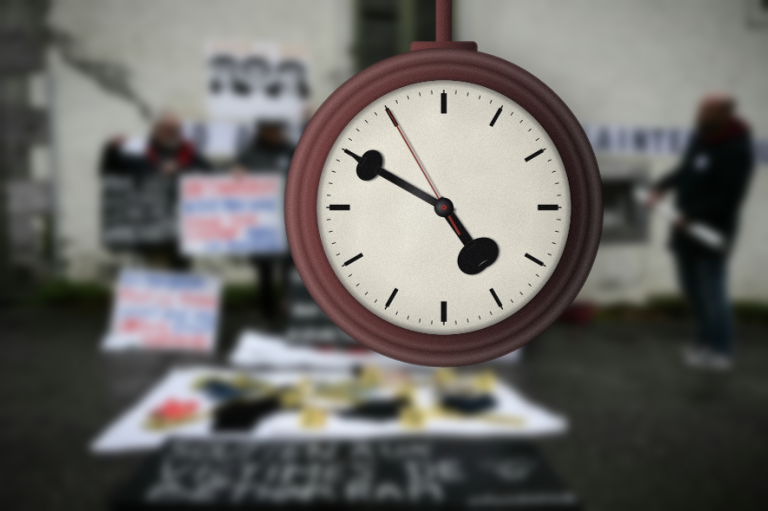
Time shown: **4:49:55**
